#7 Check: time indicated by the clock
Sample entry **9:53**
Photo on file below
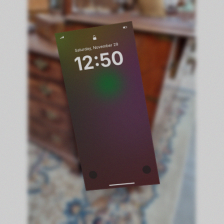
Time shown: **12:50**
